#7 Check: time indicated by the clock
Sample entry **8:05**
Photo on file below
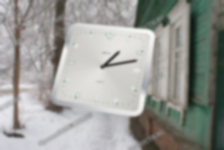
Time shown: **1:12**
